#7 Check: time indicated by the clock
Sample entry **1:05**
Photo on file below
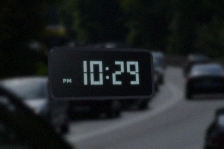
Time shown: **10:29**
